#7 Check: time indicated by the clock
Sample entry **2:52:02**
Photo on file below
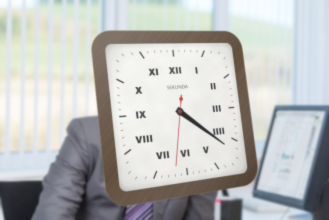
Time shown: **4:21:32**
